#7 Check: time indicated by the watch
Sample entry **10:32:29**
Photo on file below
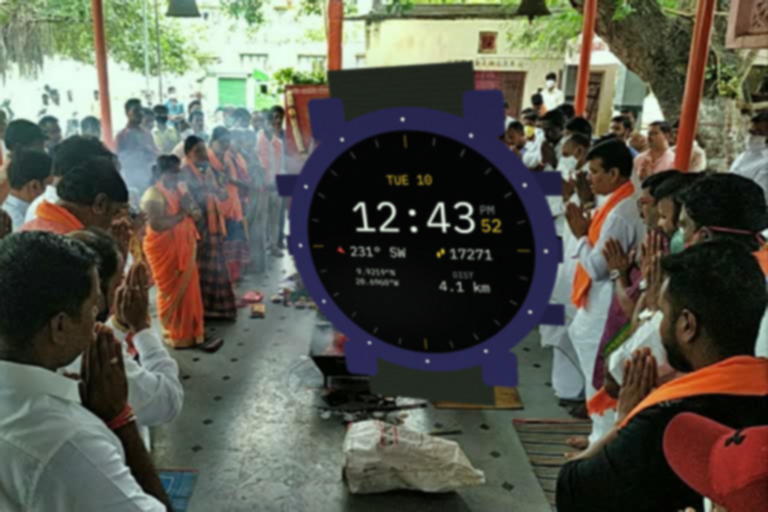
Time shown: **12:43:52**
